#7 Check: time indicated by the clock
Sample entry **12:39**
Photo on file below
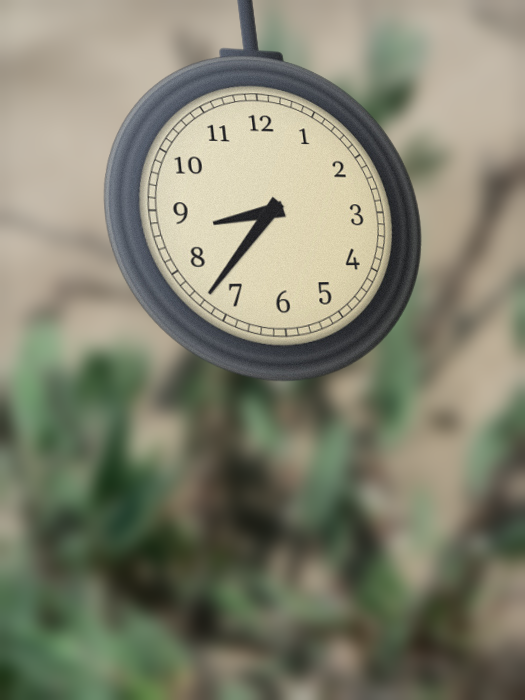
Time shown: **8:37**
